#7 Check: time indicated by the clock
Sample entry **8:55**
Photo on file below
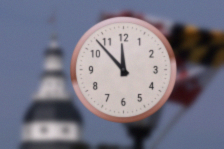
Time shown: **11:53**
